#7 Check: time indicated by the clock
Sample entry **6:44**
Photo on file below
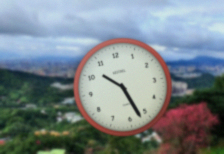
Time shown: **10:27**
